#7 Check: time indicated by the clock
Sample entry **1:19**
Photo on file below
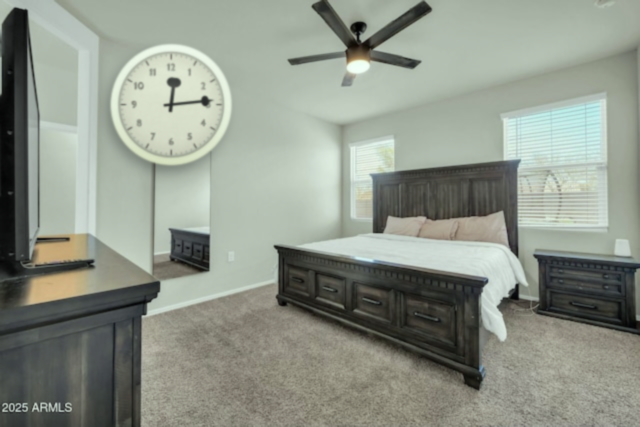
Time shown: **12:14**
